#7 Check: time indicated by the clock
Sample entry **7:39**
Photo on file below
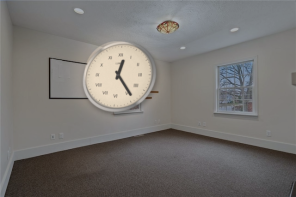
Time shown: **12:24**
